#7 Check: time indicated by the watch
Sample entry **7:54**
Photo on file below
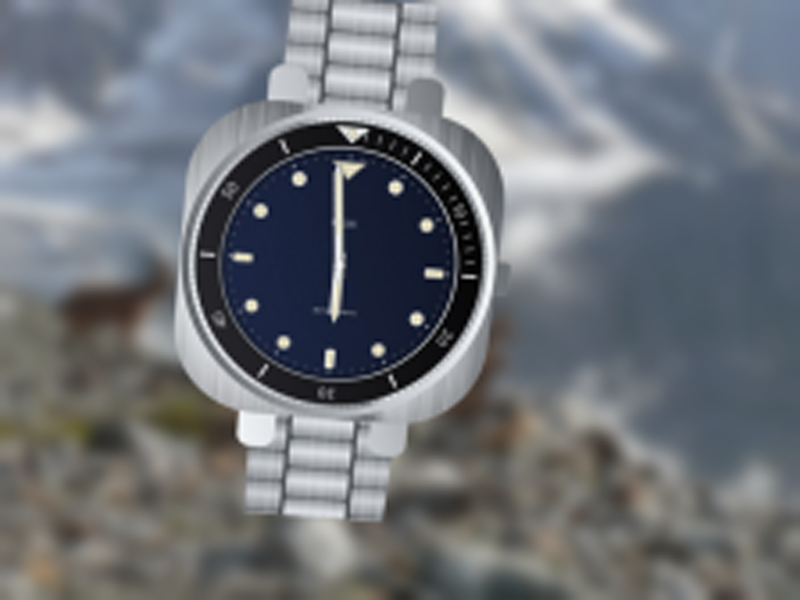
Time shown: **5:59**
